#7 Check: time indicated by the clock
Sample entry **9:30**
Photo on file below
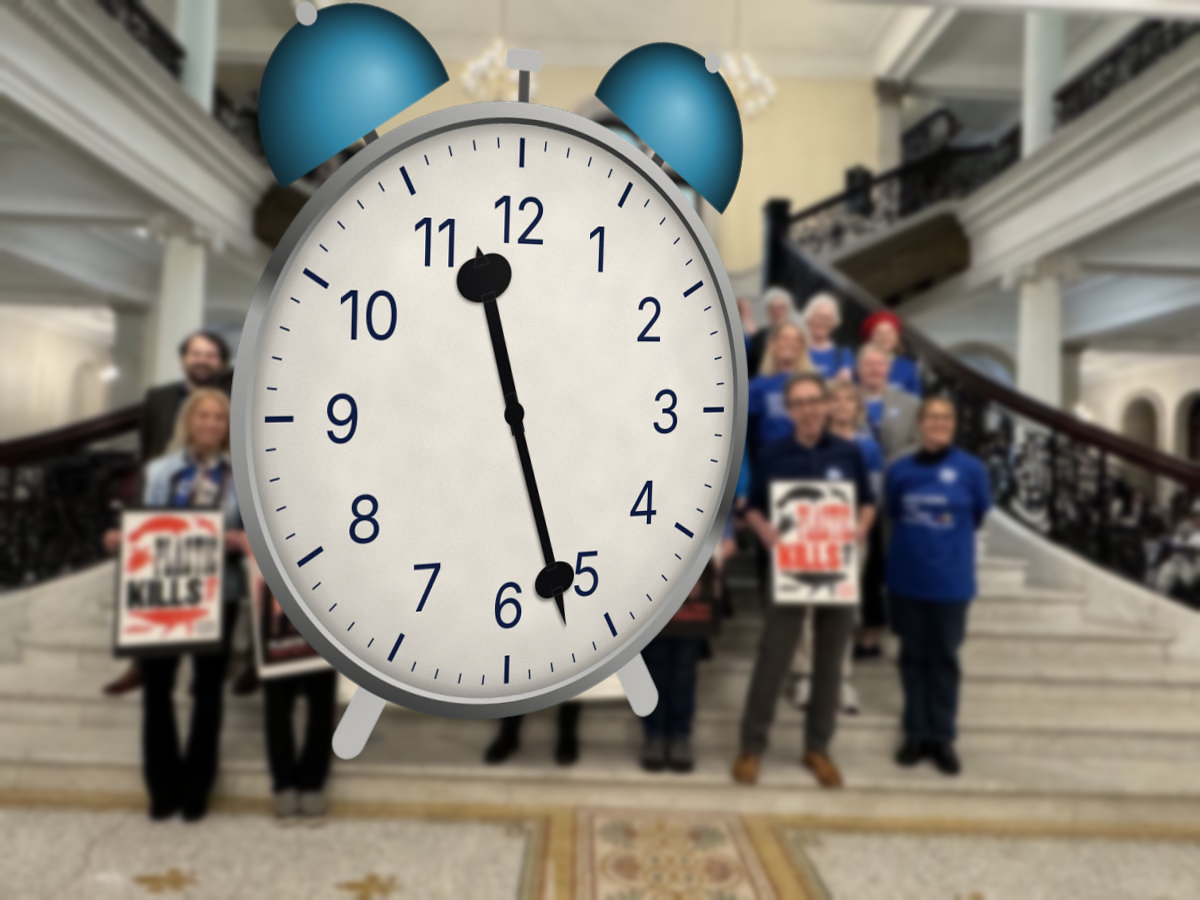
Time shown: **11:27**
